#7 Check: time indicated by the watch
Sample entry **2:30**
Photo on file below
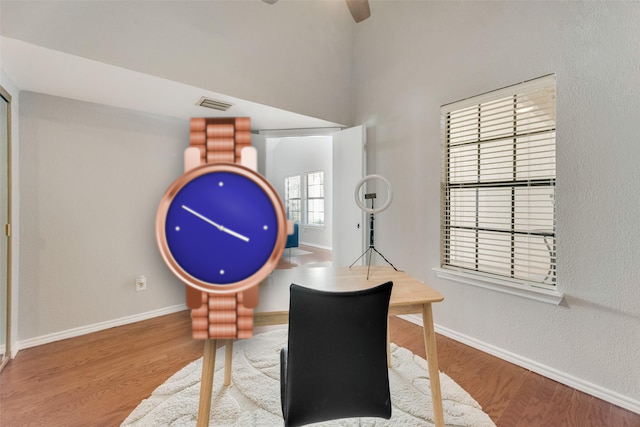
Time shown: **3:50**
